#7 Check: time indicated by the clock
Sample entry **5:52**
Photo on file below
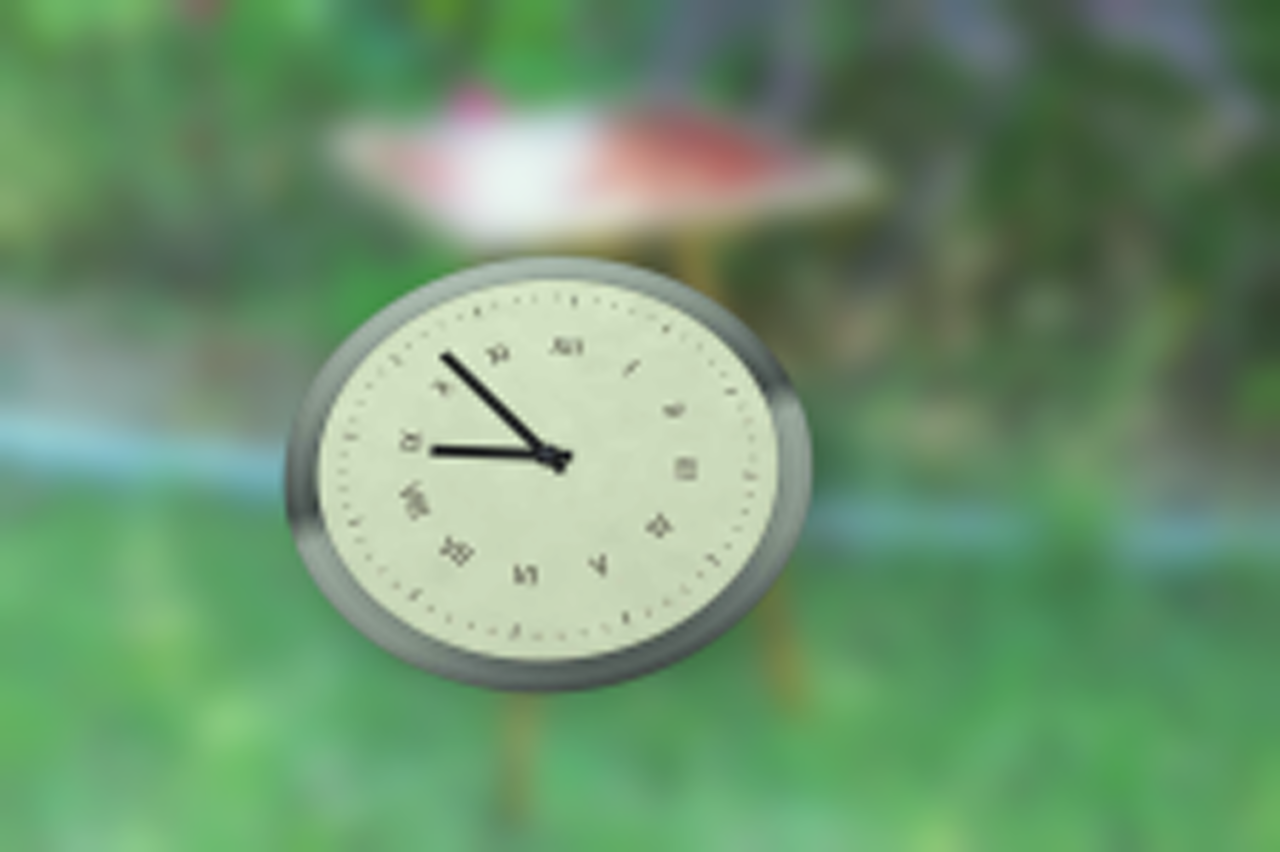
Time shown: **8:52**
